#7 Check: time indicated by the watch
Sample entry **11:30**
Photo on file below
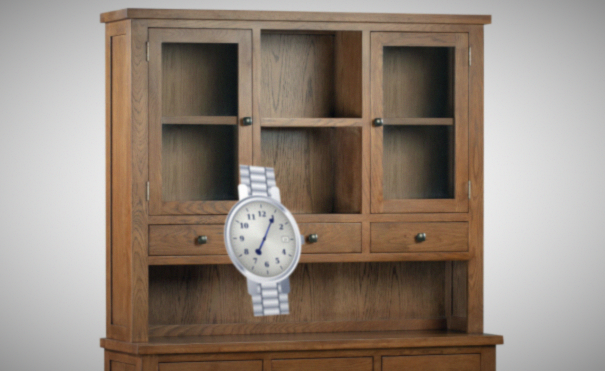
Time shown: **7:05**
